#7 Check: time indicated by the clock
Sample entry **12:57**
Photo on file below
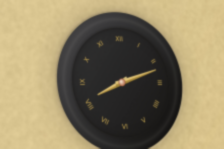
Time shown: **8:12**
